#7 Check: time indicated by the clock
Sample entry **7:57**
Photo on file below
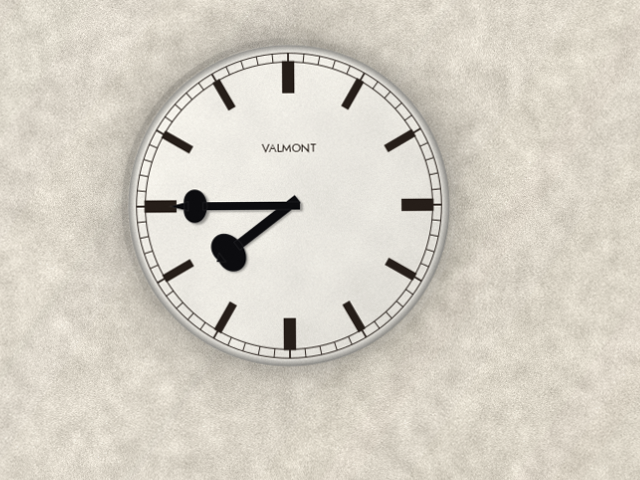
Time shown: **7:45**
